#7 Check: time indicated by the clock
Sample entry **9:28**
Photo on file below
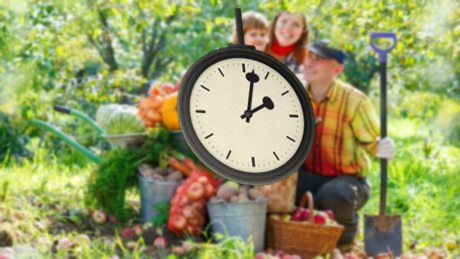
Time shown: **2:02**
